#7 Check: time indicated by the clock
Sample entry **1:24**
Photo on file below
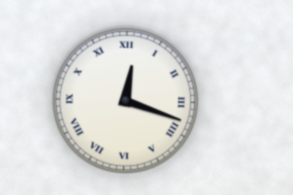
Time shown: **12:18**
